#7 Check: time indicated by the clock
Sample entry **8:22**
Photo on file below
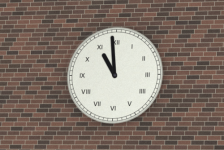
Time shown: **10:59**
